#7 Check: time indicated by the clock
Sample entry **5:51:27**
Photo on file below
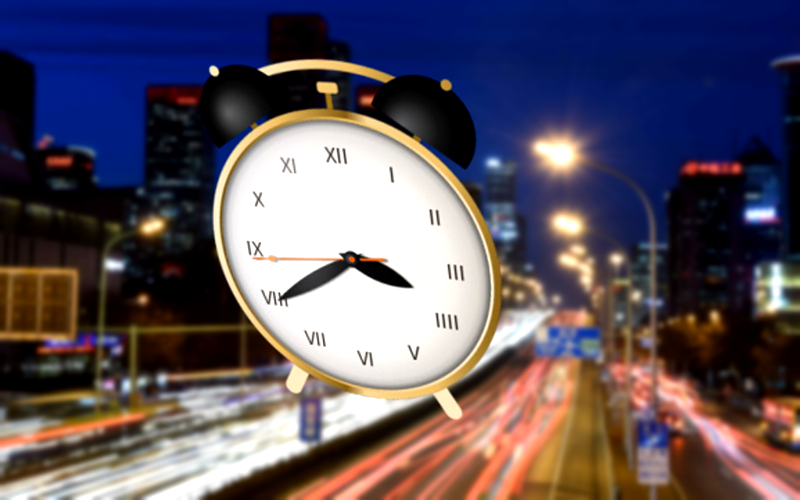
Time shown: **3:39:44**
